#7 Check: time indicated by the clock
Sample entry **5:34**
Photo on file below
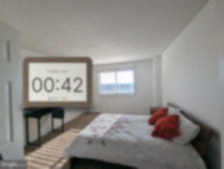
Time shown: **0:42**
